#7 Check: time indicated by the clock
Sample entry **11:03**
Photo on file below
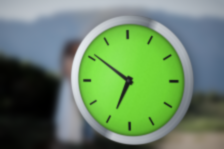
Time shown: **6:51**
